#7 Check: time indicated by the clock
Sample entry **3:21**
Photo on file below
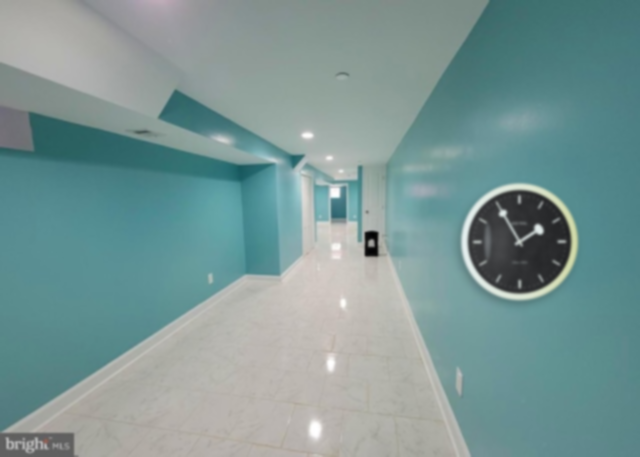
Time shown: **1:55**
